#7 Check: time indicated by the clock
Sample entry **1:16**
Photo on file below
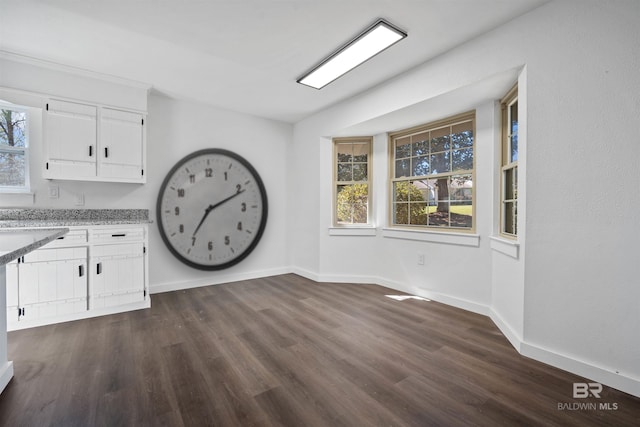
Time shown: **7:11**
